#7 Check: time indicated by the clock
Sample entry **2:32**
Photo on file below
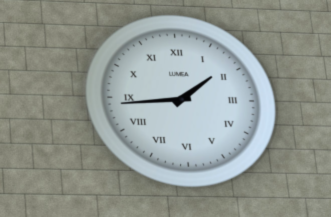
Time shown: **1:44**
